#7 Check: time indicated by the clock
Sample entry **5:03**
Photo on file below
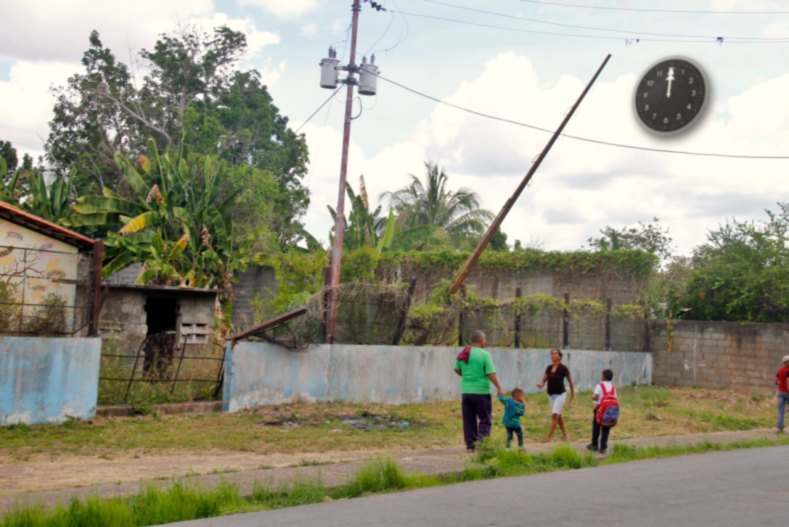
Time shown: **12:00**
